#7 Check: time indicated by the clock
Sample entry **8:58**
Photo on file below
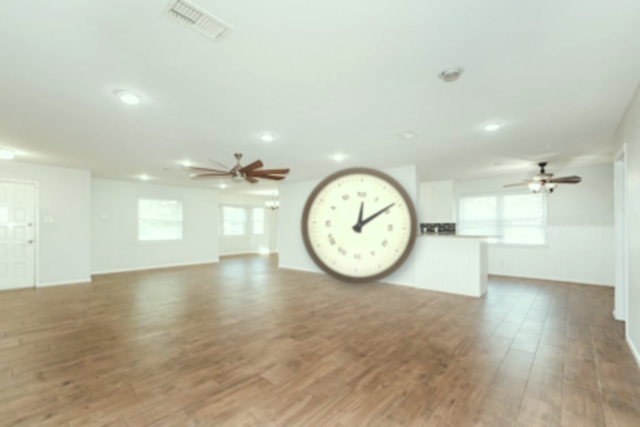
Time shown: **12:09**
